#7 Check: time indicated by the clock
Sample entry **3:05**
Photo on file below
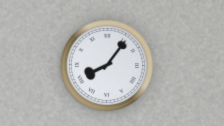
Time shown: **8:06**
